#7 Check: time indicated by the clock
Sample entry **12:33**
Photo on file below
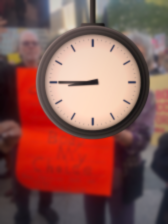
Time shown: **8:45**
